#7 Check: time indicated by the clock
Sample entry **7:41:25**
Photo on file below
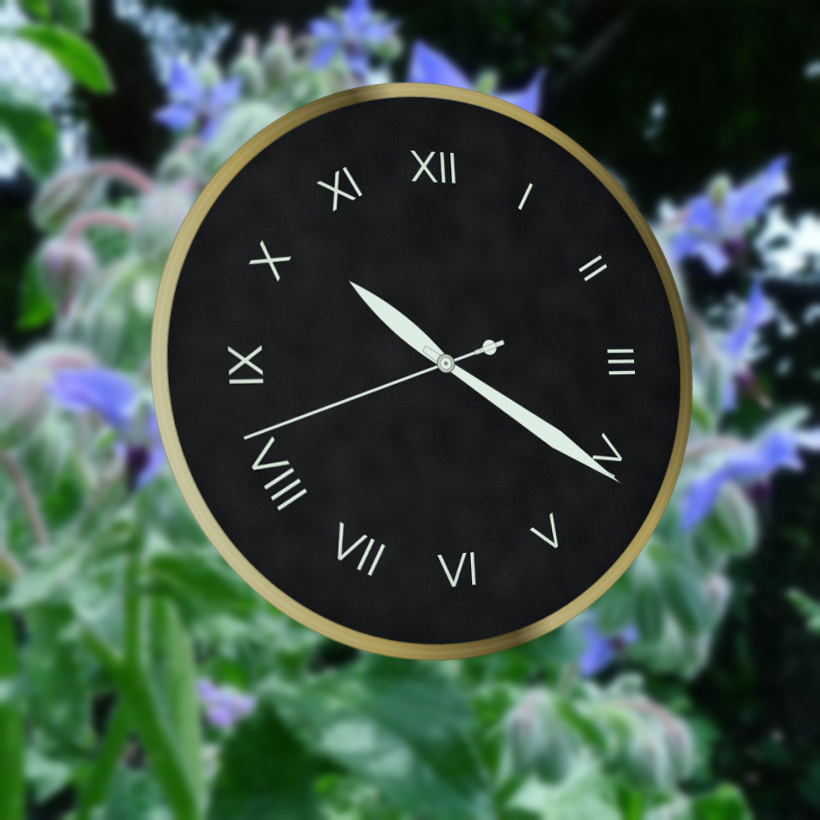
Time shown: **10:20:42**
